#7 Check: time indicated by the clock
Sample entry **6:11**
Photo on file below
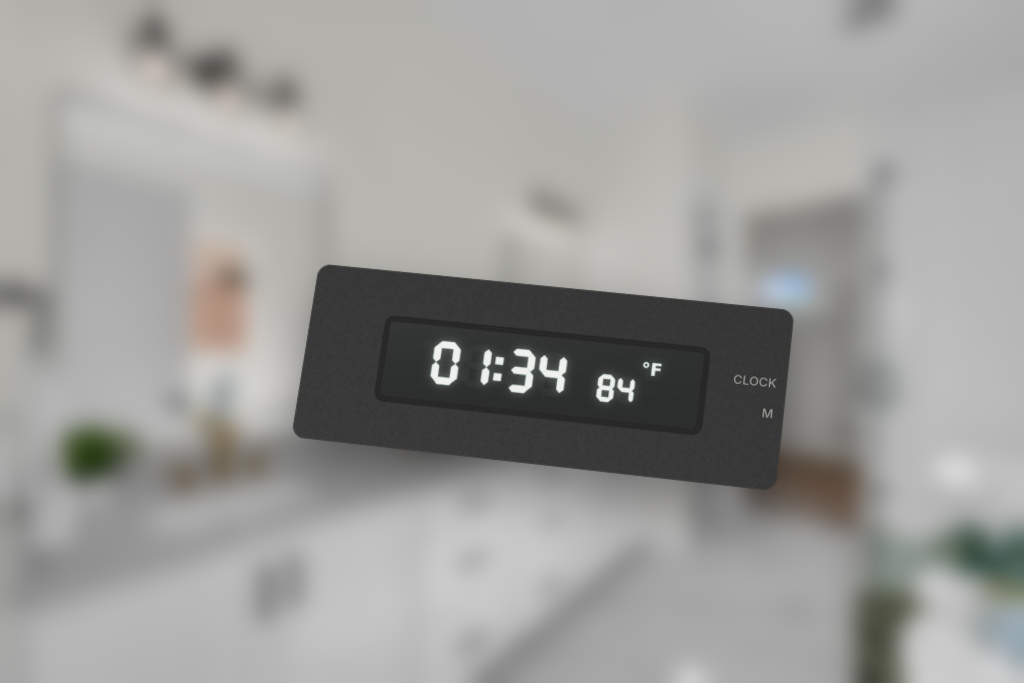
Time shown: **1:34**
